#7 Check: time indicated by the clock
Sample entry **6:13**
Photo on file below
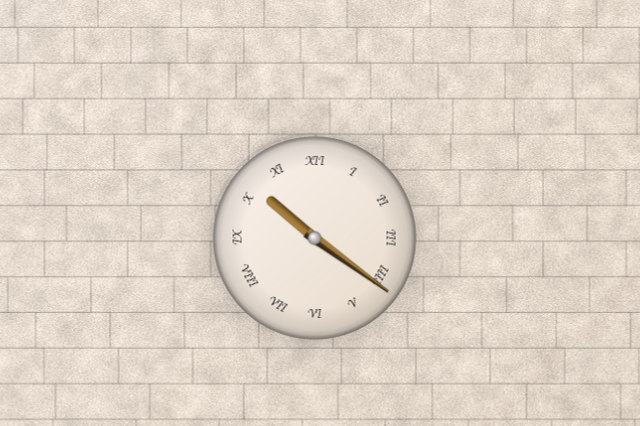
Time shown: **10:21**
